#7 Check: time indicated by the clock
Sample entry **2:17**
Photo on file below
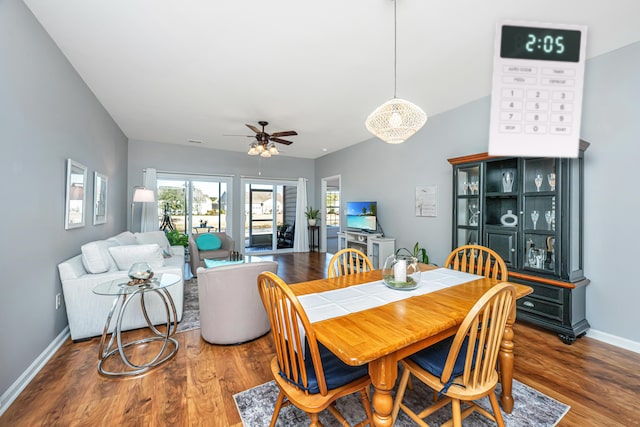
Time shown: **2:05**
